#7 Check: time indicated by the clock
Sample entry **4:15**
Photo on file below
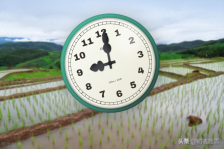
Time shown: **9:01**
